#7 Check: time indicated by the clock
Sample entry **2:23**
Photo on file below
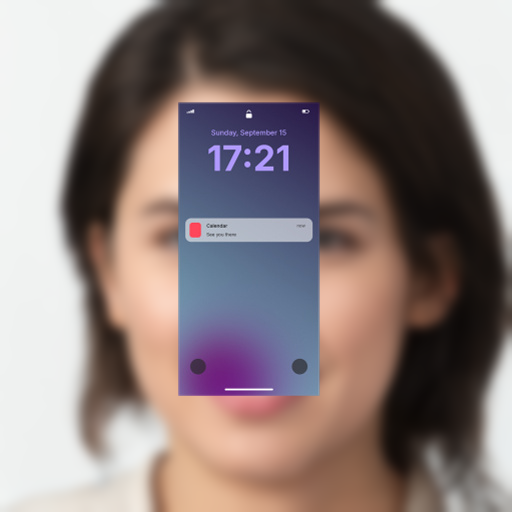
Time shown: **17:21**
